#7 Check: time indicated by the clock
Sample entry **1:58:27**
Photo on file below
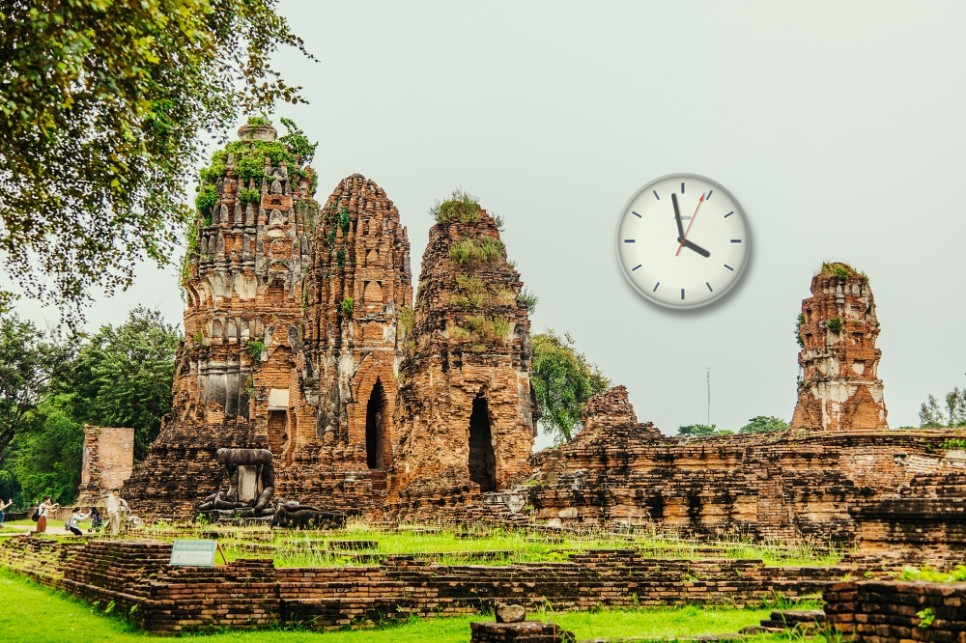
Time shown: **3:58:04**
